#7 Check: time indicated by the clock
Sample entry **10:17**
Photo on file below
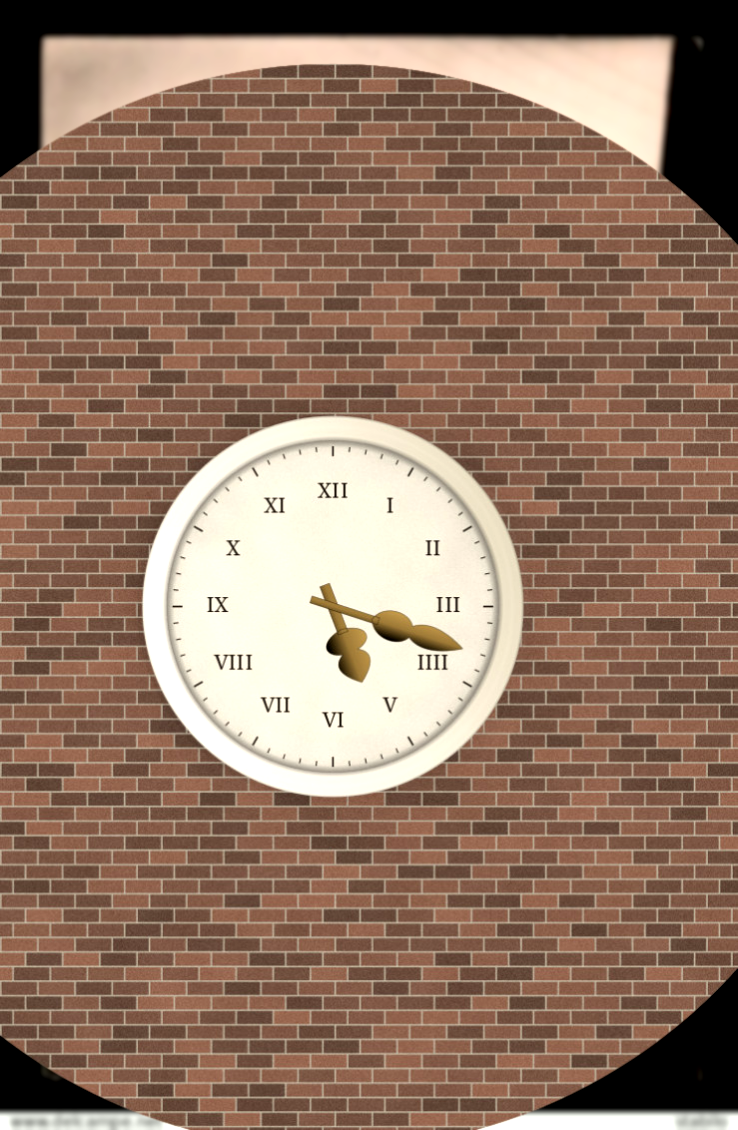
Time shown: **5:18**
